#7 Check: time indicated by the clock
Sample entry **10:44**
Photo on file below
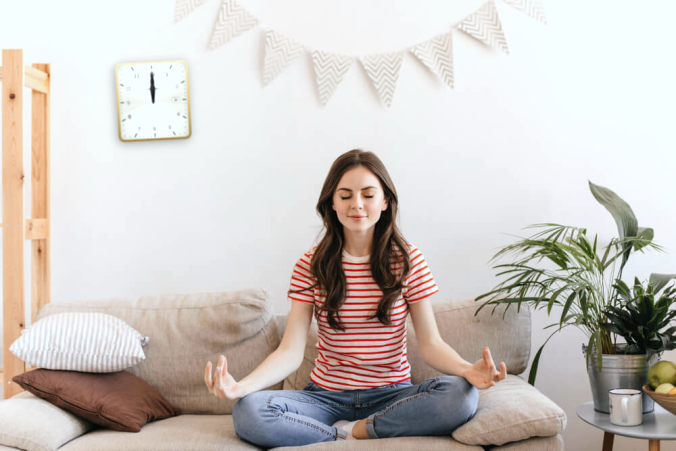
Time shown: **12:00**
